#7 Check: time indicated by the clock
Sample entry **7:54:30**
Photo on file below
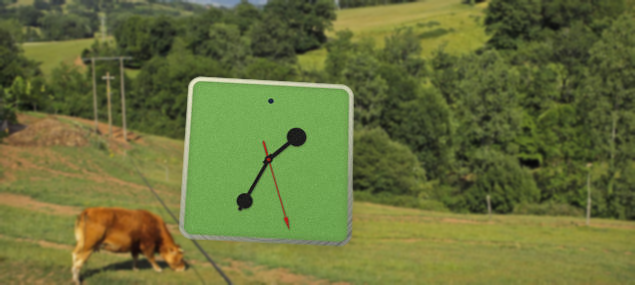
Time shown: **1:34:27**
